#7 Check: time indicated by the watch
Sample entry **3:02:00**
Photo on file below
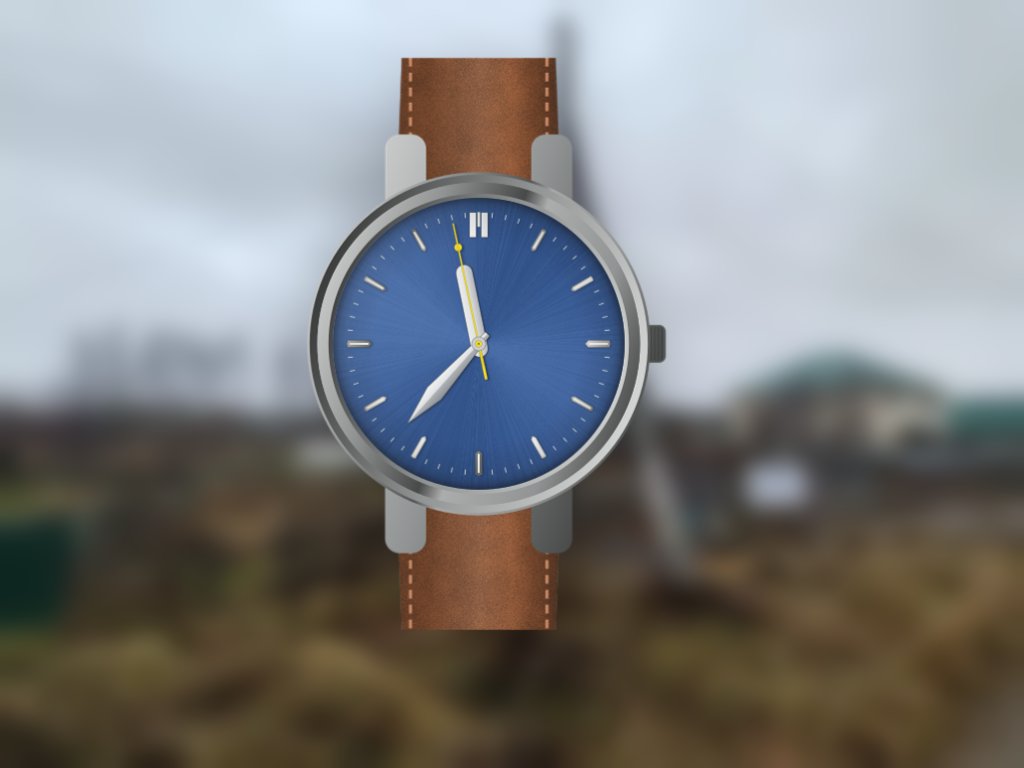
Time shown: **11:36:58**
